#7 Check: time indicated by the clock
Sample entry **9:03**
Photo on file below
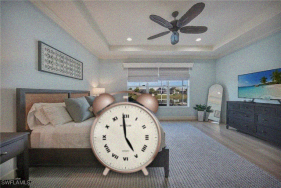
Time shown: **4:59**
